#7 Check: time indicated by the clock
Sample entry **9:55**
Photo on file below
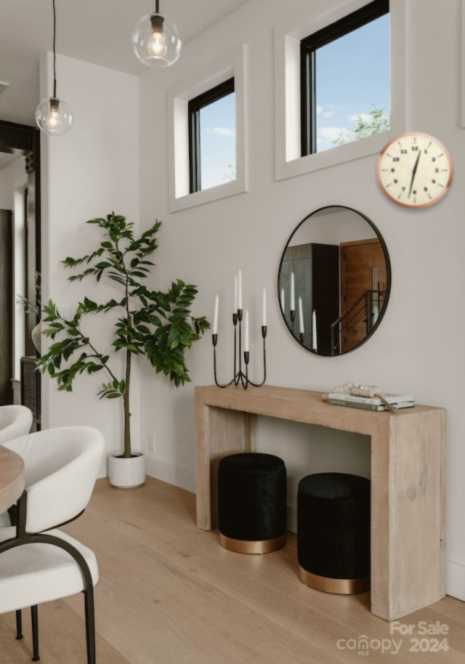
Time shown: **12:32**
